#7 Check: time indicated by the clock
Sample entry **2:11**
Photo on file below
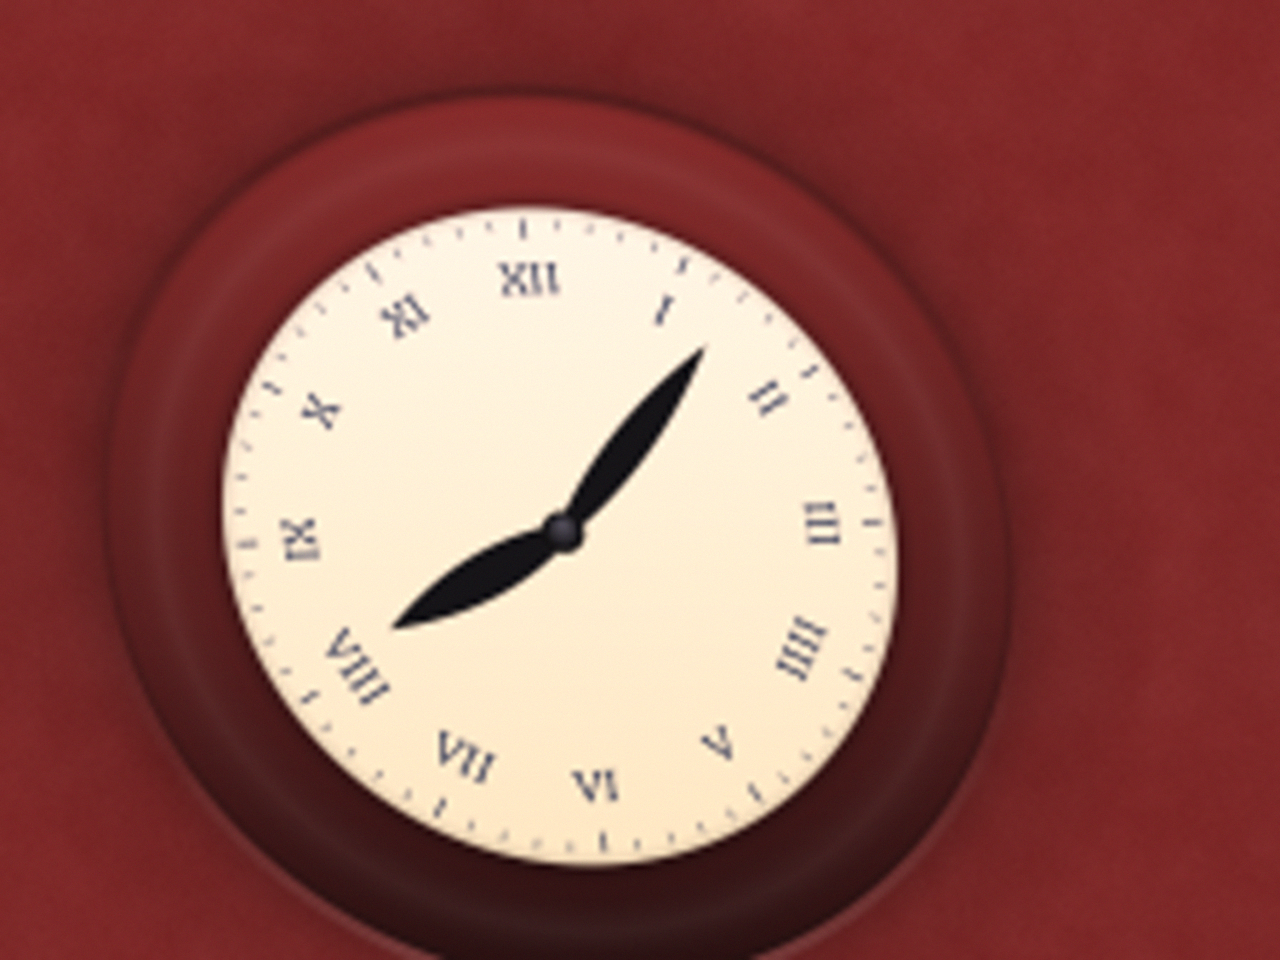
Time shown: **8:07**
